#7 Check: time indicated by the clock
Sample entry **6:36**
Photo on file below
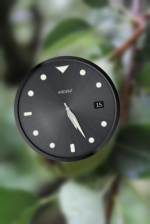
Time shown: **5:26**
